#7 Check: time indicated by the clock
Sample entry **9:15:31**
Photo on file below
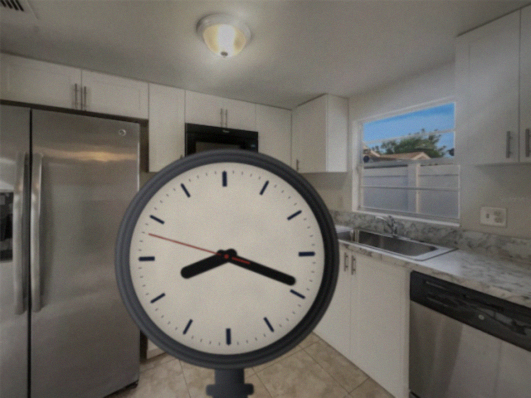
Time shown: **8:18:48**
